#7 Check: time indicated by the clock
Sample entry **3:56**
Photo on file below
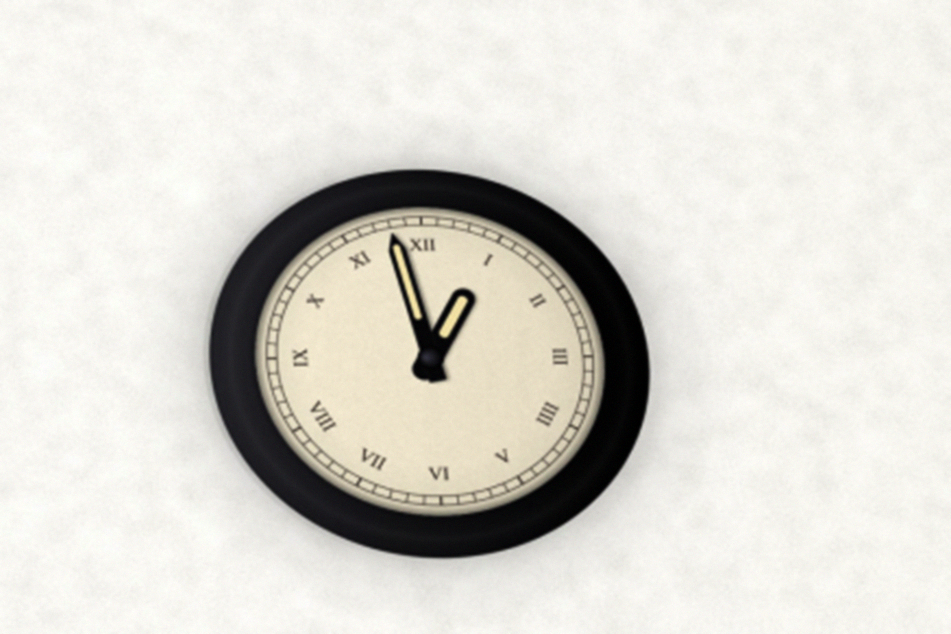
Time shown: **12:58**
